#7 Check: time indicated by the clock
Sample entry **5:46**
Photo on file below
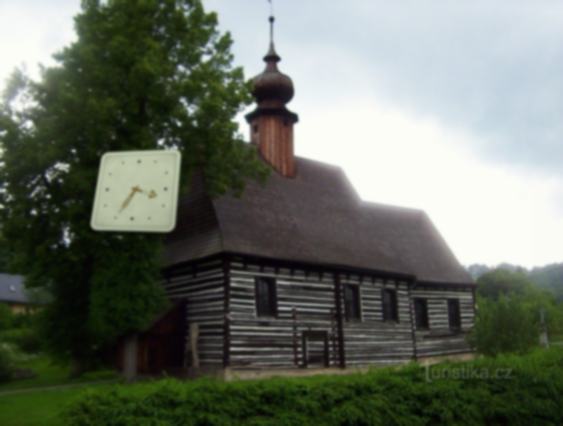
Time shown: **3:35**
